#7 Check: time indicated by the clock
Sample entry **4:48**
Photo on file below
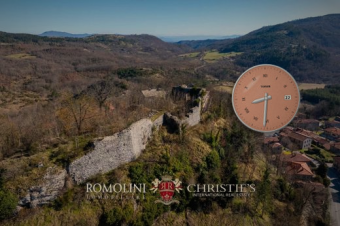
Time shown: **8:31**
